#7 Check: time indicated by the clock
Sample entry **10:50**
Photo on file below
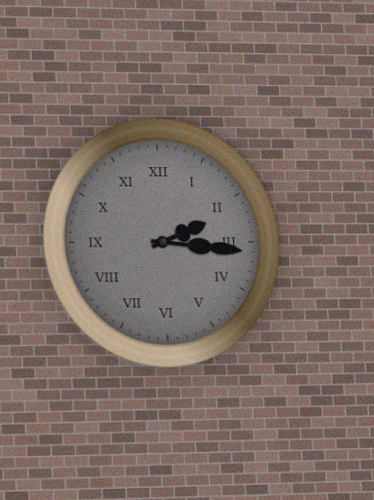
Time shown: **2:16**
